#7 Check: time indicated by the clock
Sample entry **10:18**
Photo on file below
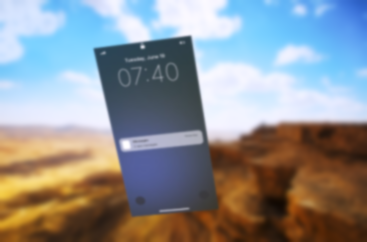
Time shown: **7:40**
